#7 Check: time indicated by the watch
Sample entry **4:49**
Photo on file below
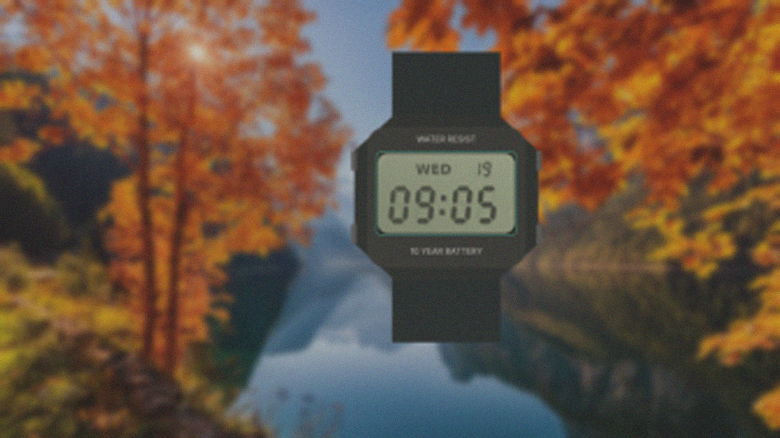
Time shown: **9:05**
